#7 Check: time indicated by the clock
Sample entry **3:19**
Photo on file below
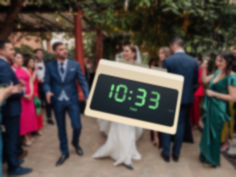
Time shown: **10:33**
